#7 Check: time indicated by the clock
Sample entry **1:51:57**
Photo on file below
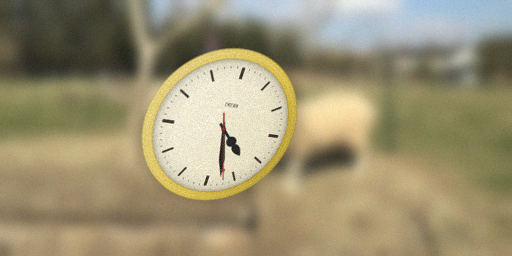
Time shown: **4:27:27**
